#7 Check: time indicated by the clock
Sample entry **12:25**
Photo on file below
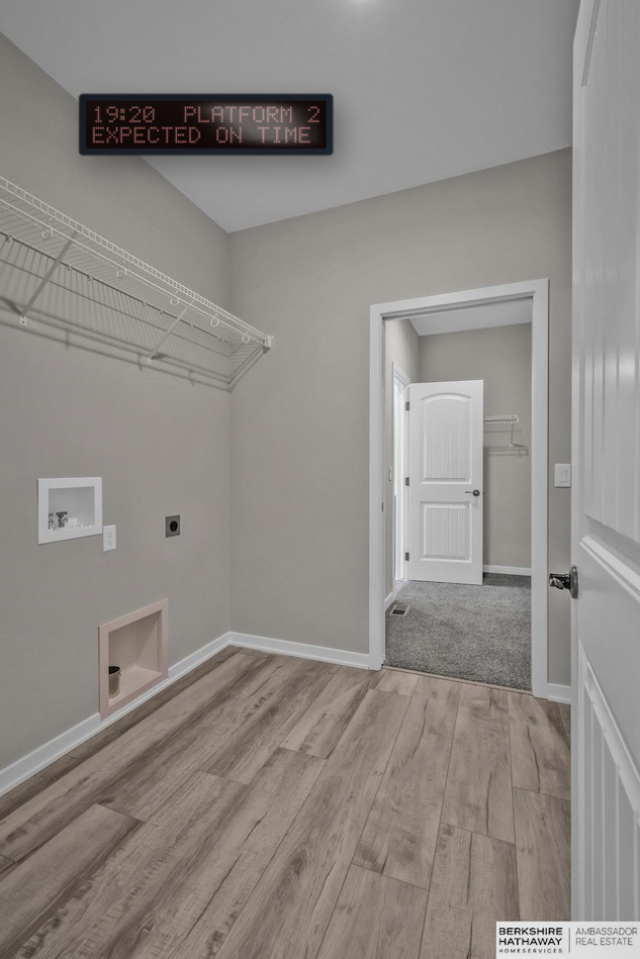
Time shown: **19:20**
